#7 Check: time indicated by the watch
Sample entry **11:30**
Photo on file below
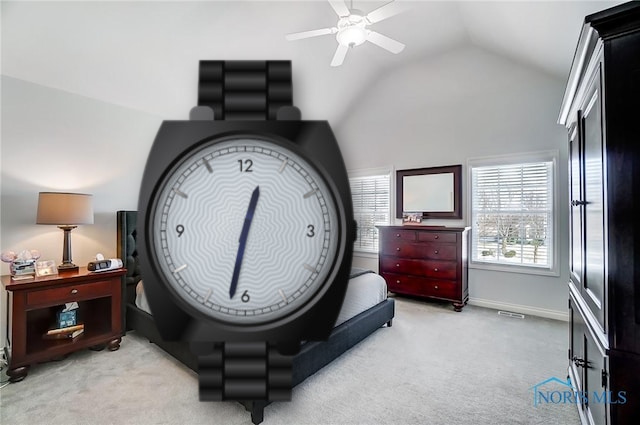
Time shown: **12:32**
